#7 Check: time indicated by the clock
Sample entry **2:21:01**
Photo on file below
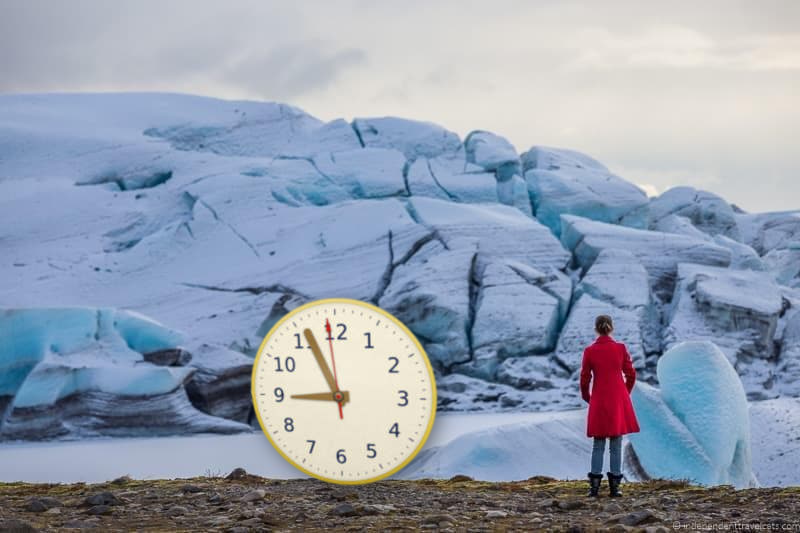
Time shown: **8:55:59**
